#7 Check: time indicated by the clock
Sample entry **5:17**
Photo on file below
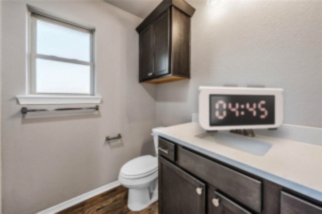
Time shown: **4:45**
